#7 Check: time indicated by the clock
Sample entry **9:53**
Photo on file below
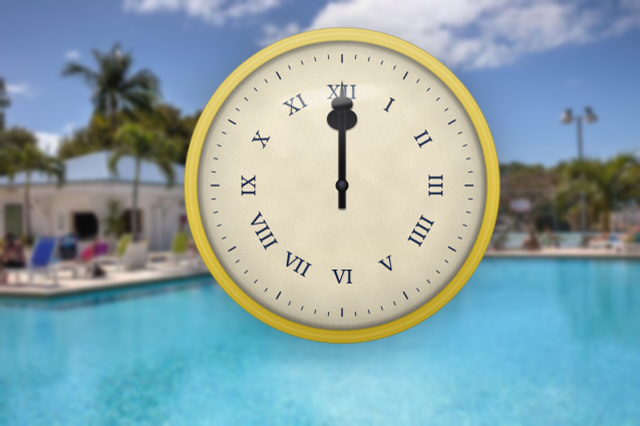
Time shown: **12:00**
